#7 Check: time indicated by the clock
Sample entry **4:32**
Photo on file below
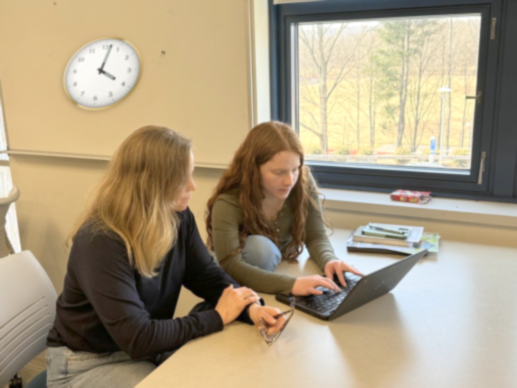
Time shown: **4:02**
